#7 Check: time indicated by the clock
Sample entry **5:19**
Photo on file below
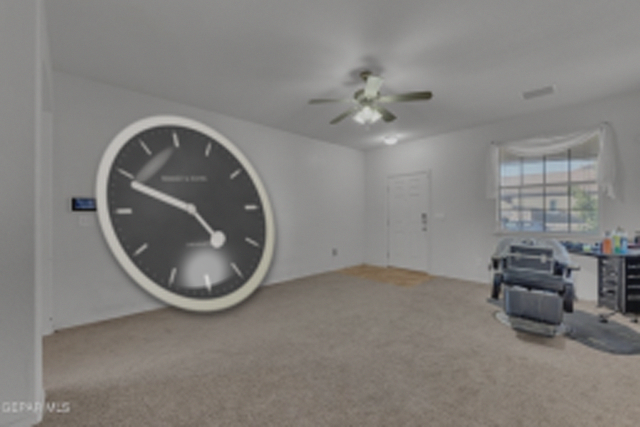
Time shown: **4:49**
